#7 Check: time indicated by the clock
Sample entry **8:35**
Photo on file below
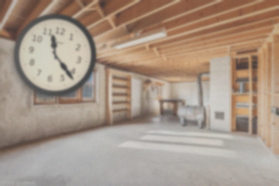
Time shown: **11:22**
